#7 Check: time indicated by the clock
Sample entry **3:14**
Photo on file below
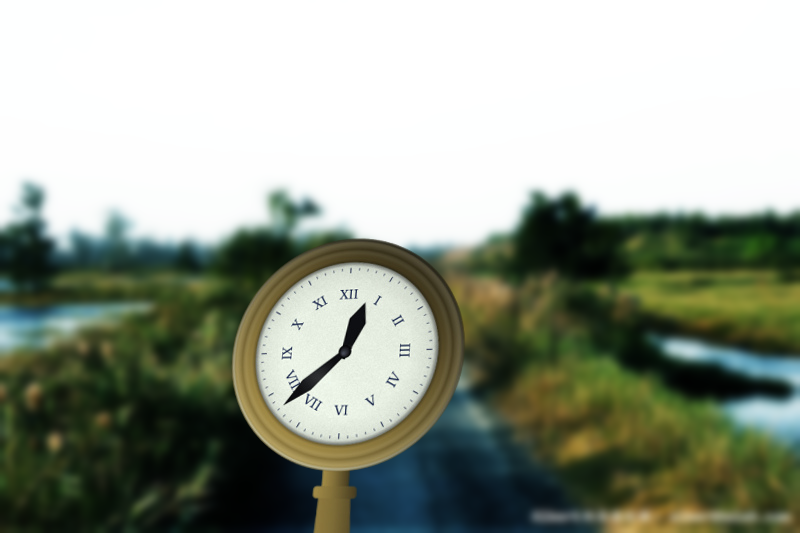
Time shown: **12:38**
